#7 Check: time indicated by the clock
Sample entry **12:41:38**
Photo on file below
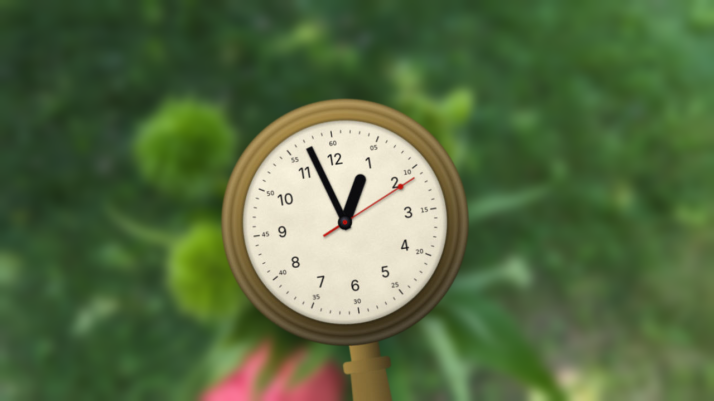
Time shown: **12:57:11**
